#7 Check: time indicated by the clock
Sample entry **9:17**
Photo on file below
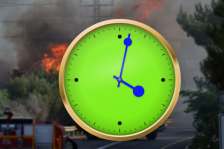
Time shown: **4:02**
